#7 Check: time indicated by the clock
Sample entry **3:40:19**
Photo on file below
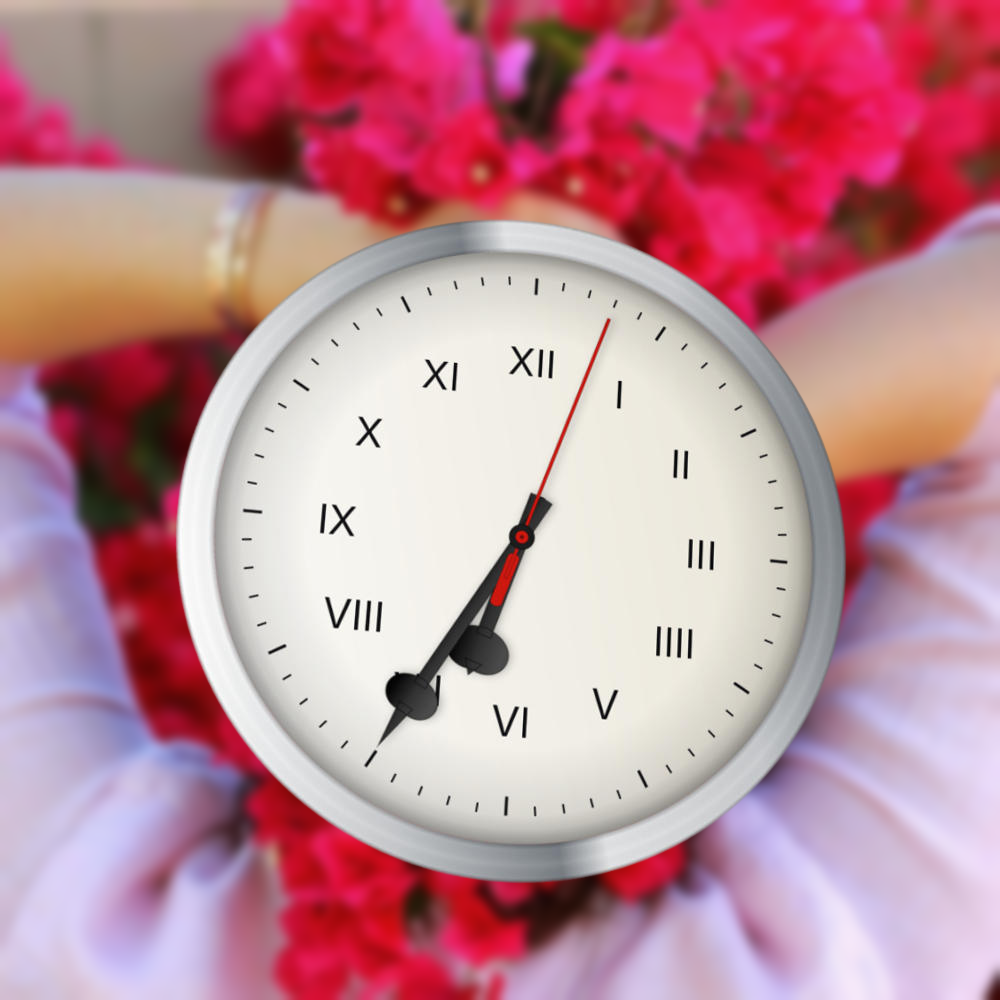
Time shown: **6:35:03**
